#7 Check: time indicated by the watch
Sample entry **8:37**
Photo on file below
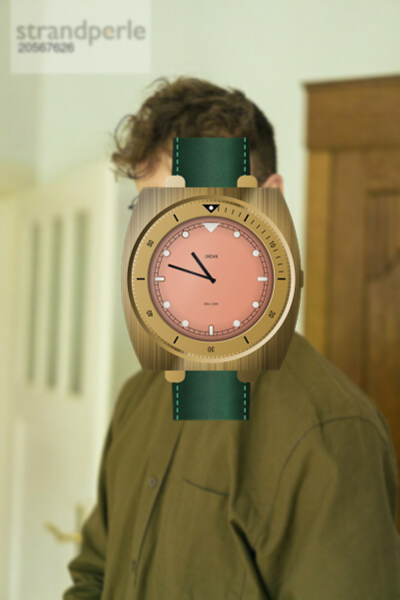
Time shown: **10:48**
